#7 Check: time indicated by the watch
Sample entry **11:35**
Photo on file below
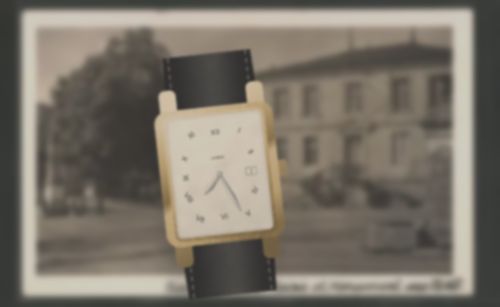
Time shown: **7:26**
